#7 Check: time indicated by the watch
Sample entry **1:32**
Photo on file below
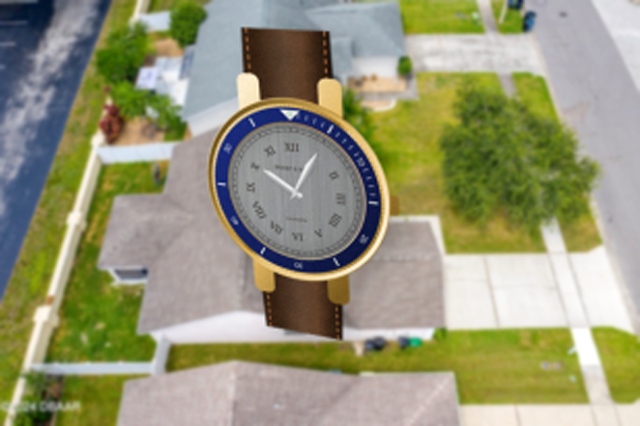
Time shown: **10:05**
